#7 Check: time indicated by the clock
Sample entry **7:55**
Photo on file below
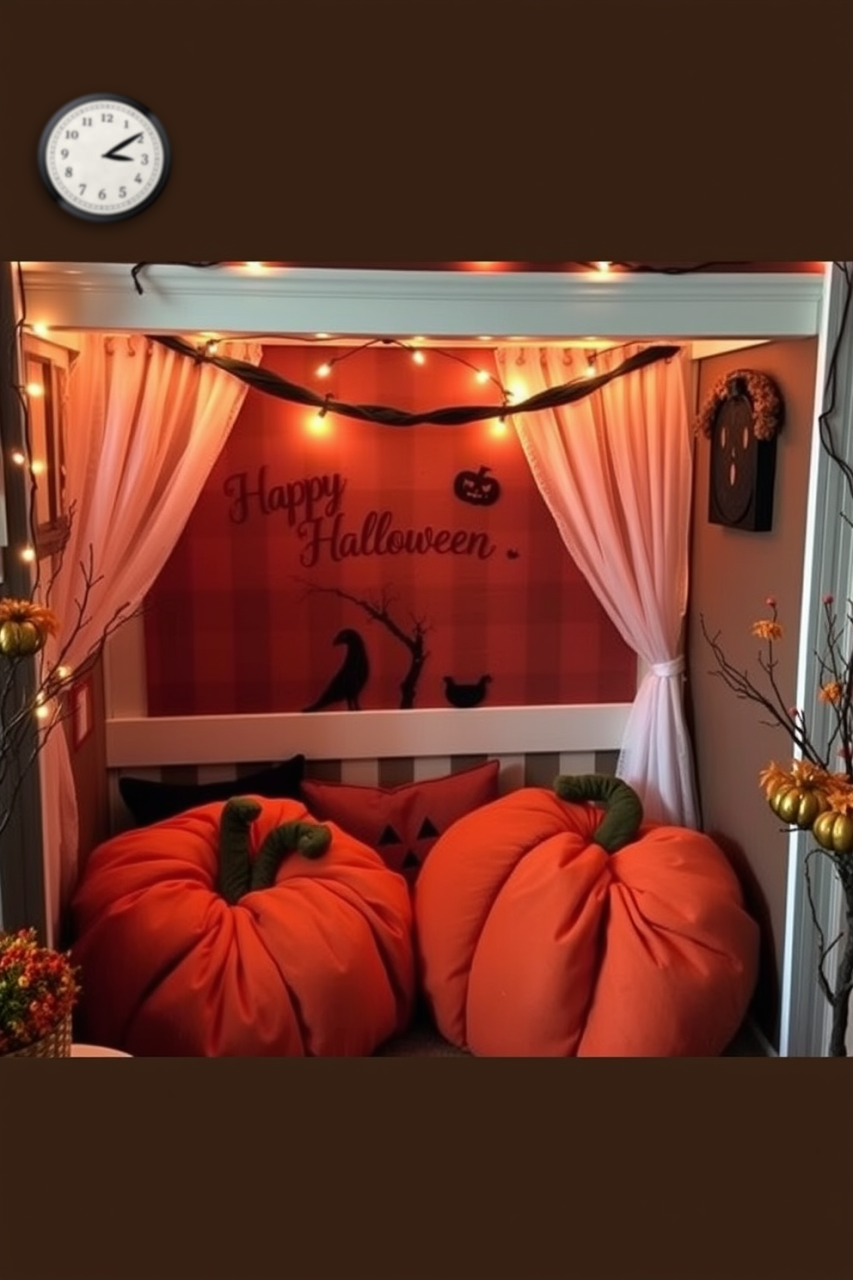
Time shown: **3:09**
